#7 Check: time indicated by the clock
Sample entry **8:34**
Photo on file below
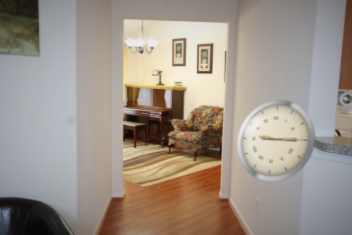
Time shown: **9:15**
